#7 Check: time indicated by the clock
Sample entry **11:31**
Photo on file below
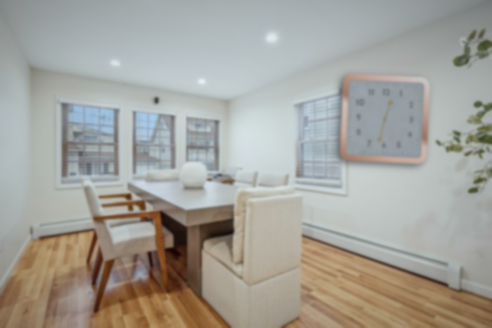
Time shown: **12:32**
